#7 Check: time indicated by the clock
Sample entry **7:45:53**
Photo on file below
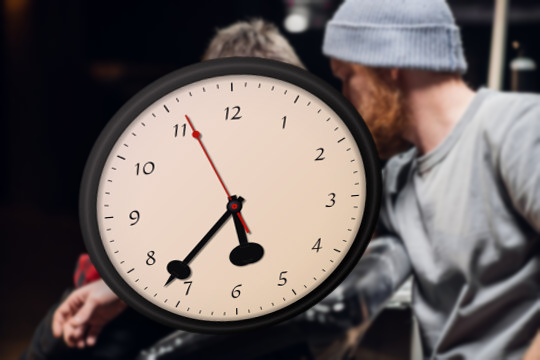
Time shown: **5:36:56**
